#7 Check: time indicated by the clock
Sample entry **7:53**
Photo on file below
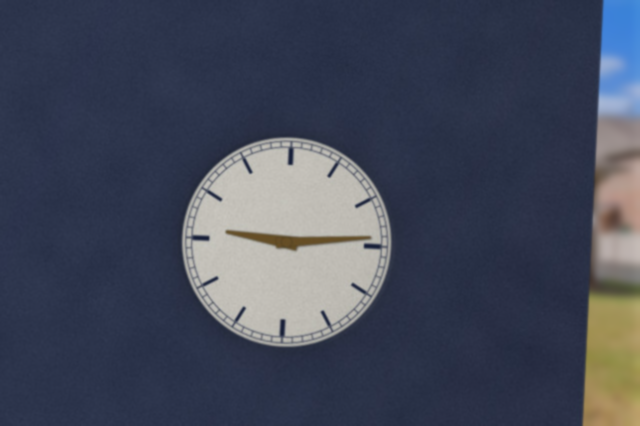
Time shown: **9:14**
